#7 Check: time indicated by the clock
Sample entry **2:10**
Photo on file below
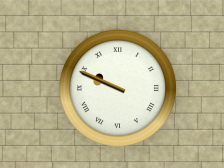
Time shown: **9:49**
